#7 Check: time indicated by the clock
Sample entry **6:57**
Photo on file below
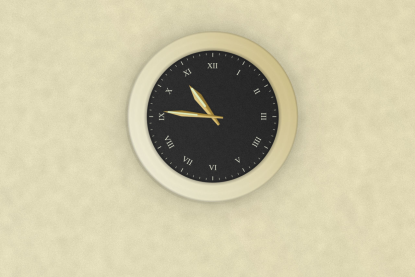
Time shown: **10:46**
